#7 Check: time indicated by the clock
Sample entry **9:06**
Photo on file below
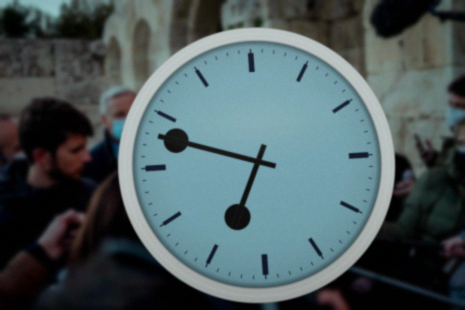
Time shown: **6:48**
